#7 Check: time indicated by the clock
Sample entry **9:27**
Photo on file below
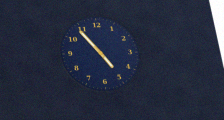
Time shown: **4:54**
